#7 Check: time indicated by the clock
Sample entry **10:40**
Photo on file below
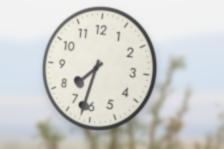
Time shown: **7:32**
